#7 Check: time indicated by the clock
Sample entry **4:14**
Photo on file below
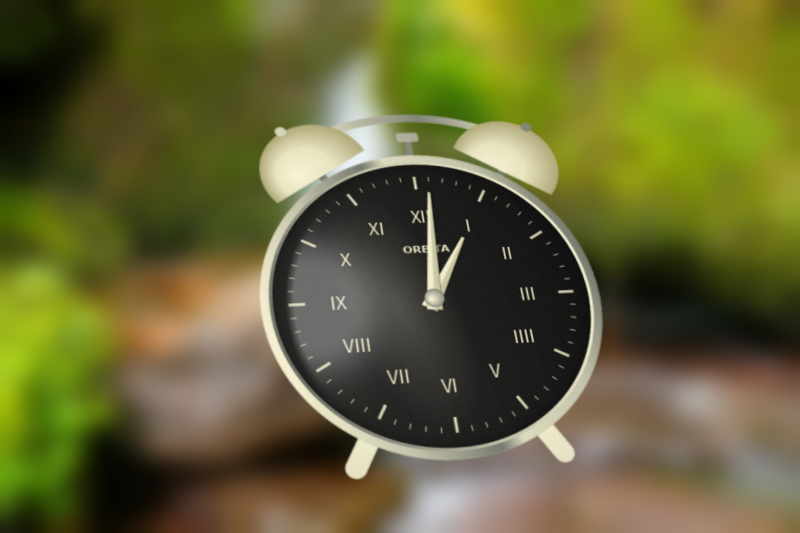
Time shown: **1:01**
